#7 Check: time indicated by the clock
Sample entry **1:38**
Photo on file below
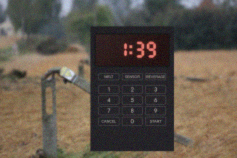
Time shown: **1:39**
